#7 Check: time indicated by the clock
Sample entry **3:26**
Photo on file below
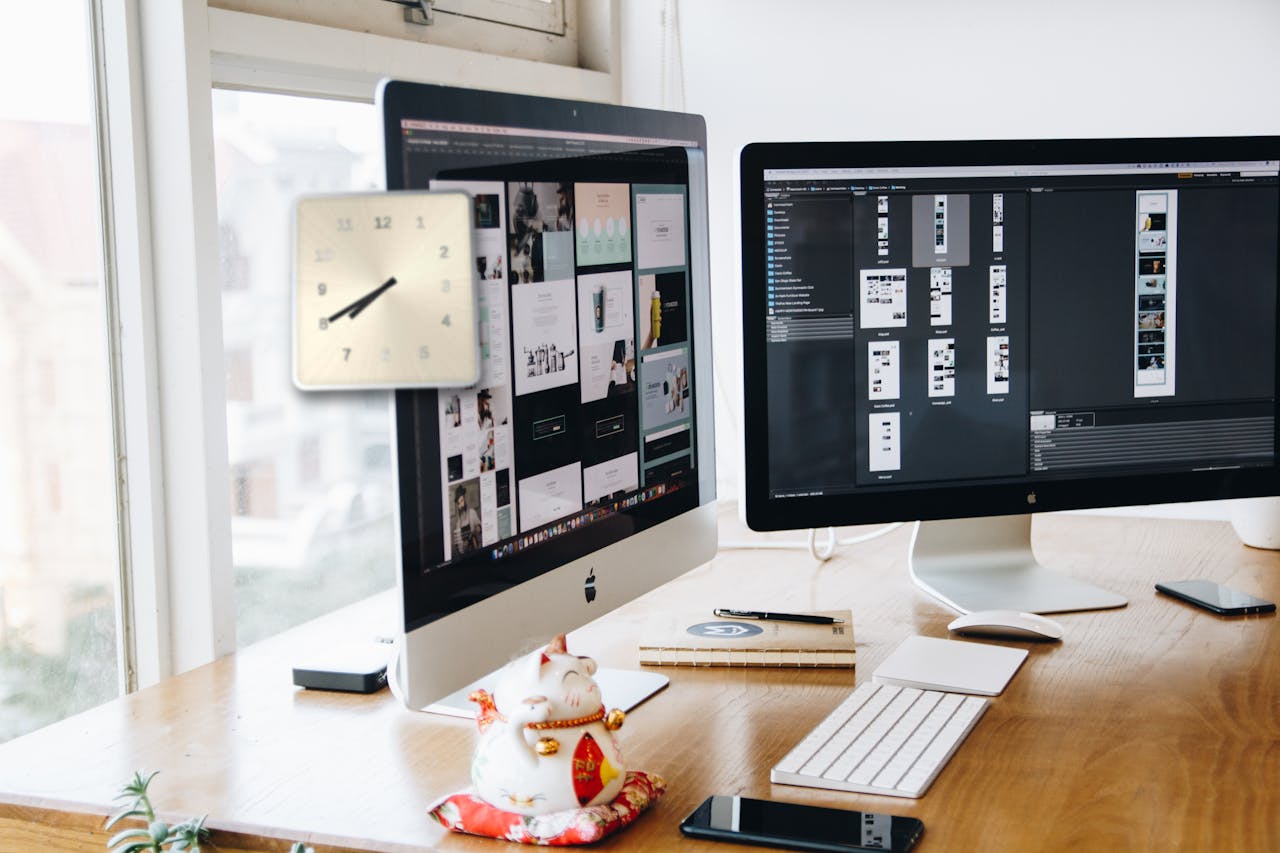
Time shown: **7:40**
